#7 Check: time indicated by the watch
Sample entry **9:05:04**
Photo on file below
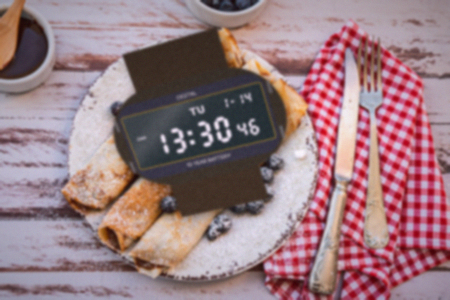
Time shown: **13:30:46**
